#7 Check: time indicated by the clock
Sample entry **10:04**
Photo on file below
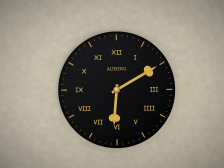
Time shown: **6:10**
